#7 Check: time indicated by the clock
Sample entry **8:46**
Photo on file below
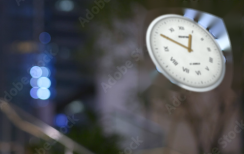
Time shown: **12:50**
